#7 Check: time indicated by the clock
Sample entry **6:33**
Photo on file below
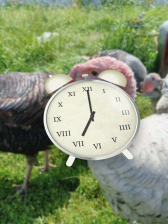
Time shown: **7:00**
